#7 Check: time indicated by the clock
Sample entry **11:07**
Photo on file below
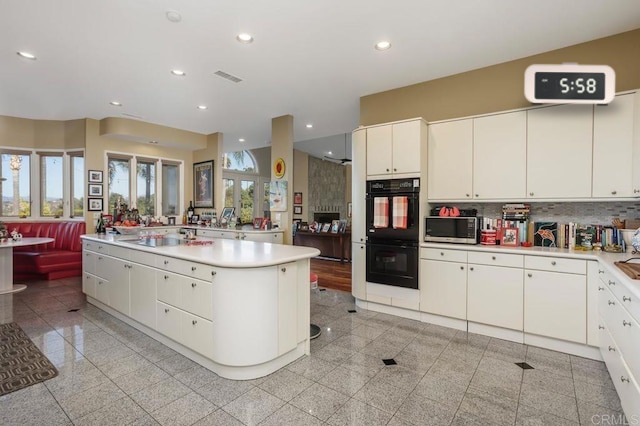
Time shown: **5:58**
